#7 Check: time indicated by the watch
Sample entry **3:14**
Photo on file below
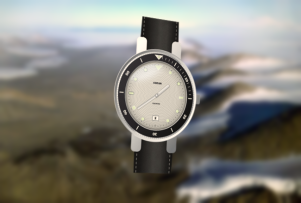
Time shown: **1:39**
